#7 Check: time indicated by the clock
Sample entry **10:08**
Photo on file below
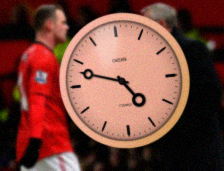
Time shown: **4:48**
